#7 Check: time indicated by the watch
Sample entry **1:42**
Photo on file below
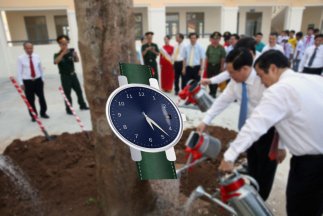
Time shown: **5:23**
